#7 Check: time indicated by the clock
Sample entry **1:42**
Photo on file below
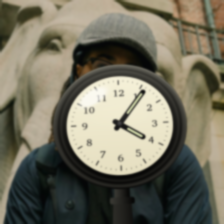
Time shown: **4:06**
